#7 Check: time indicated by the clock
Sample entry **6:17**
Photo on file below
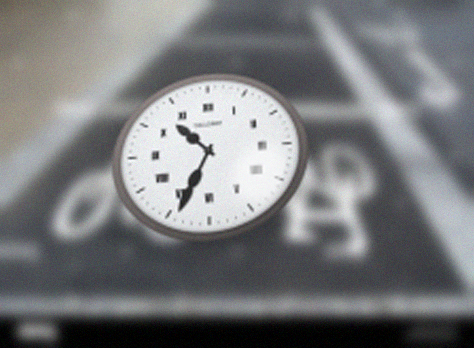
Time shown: **10:34**
